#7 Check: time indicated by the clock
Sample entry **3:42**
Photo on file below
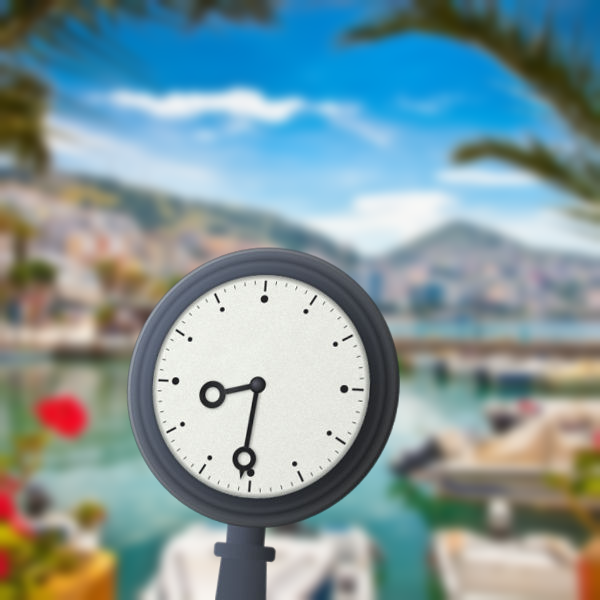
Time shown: **8:31**
